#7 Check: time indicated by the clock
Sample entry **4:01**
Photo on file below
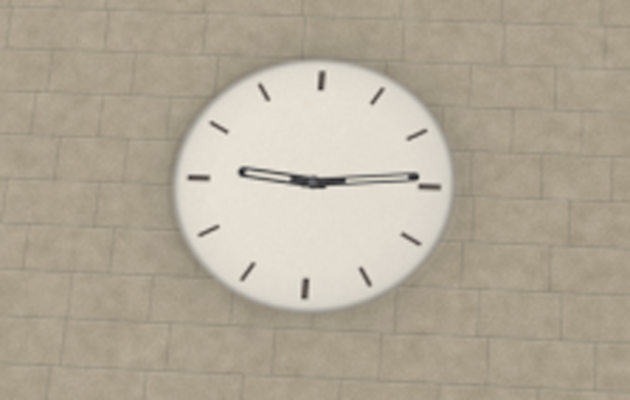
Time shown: **9:14**
